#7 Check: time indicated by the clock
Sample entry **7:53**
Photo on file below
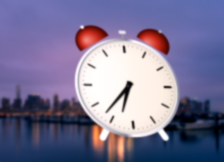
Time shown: **6:37**
